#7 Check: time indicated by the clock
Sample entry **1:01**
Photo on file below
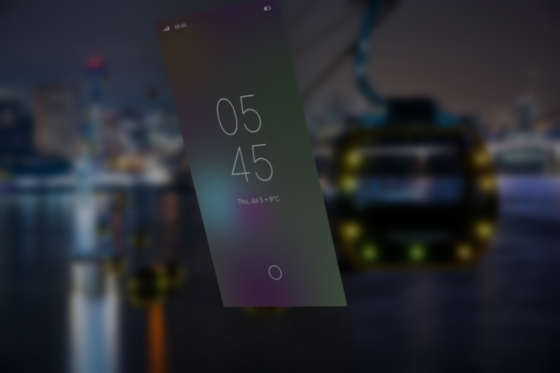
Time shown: **5:45**
